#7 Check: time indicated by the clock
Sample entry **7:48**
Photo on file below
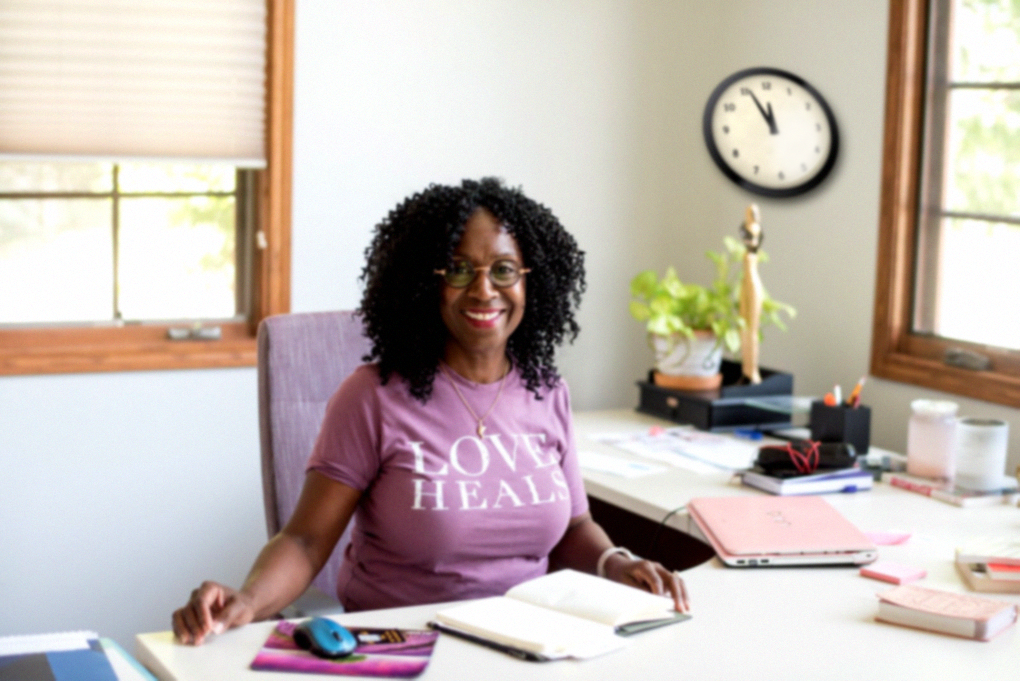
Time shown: **11:56**
